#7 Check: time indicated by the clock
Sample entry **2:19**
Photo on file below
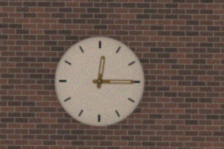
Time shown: **12:15**
